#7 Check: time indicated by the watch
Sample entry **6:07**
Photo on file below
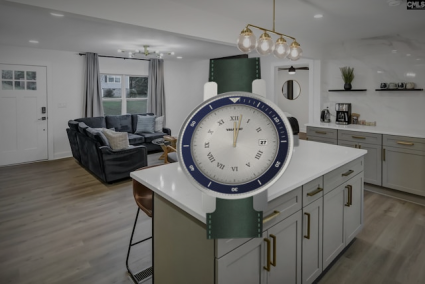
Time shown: **12:02**
